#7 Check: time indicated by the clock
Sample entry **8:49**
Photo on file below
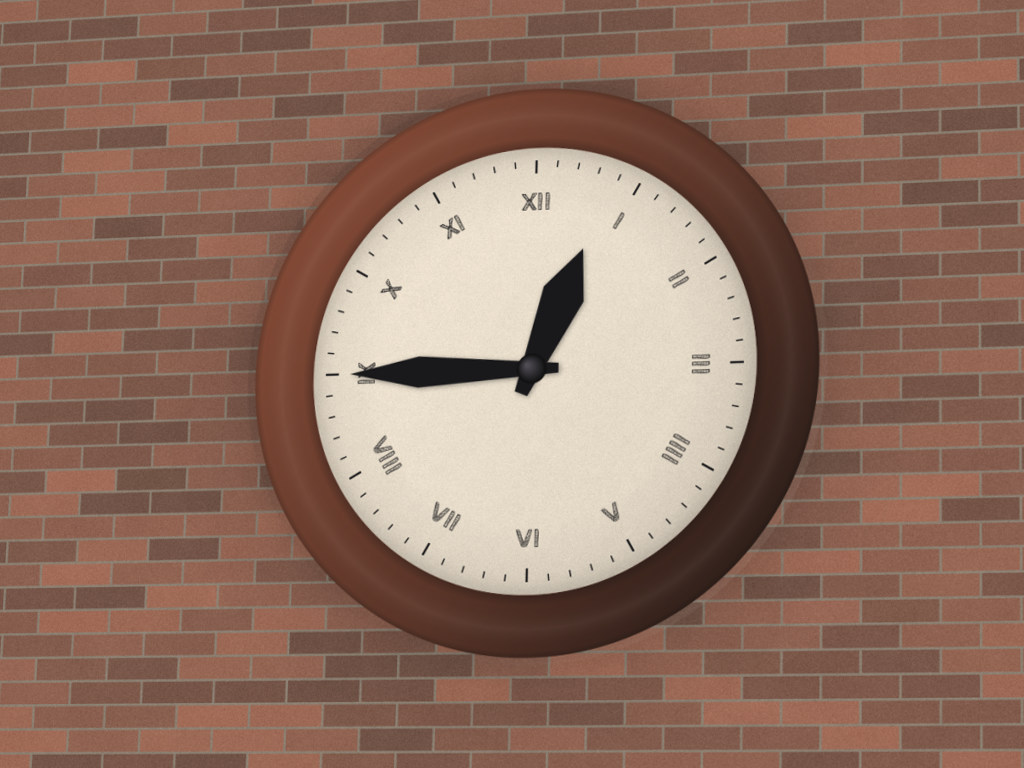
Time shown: **12:45**
